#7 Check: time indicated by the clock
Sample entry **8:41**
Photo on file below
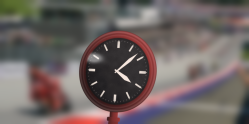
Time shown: **4:08**
